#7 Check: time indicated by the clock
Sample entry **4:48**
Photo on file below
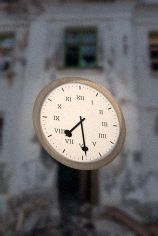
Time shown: **7:29**
